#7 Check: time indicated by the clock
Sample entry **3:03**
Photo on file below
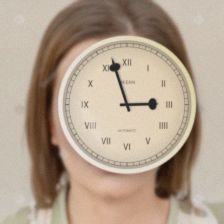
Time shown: **2:57**
